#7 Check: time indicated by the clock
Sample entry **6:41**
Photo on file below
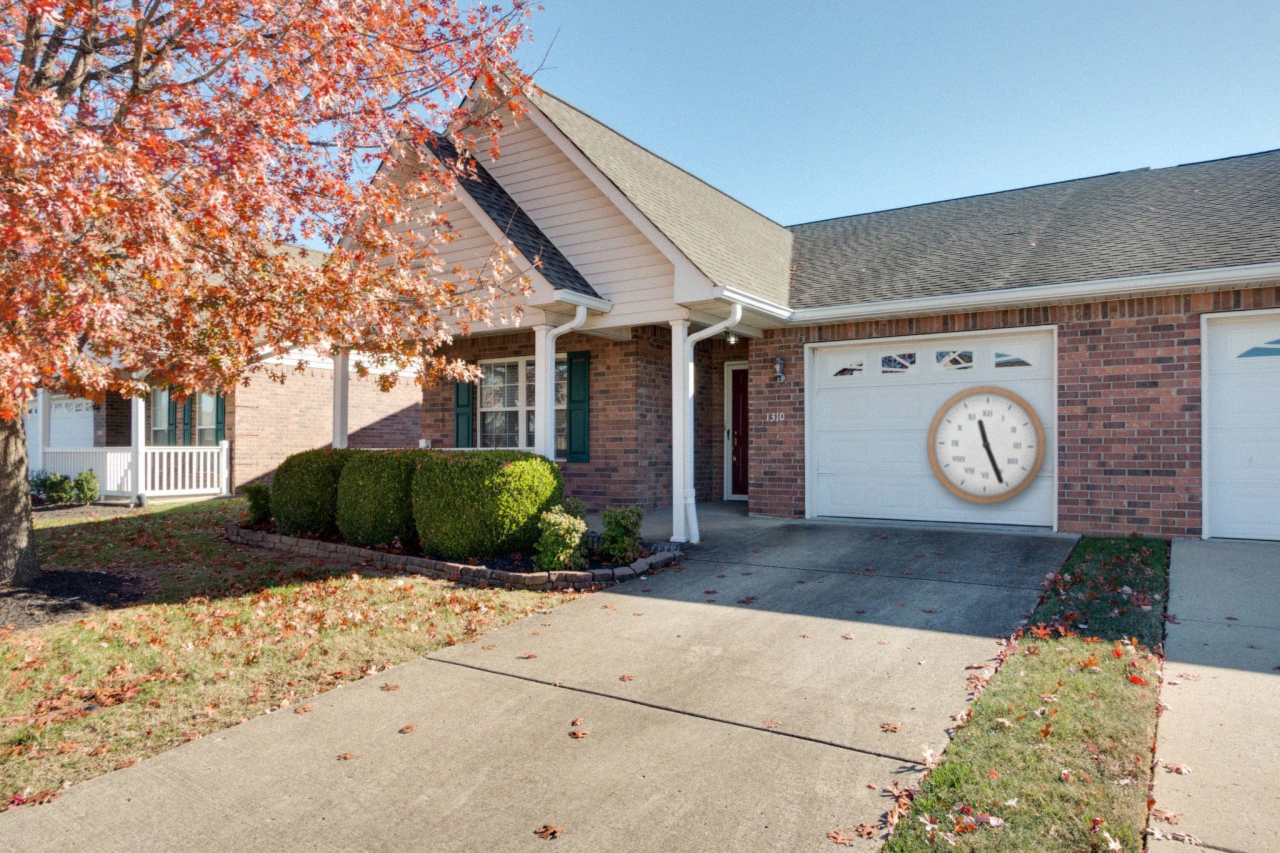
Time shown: **11:26**
